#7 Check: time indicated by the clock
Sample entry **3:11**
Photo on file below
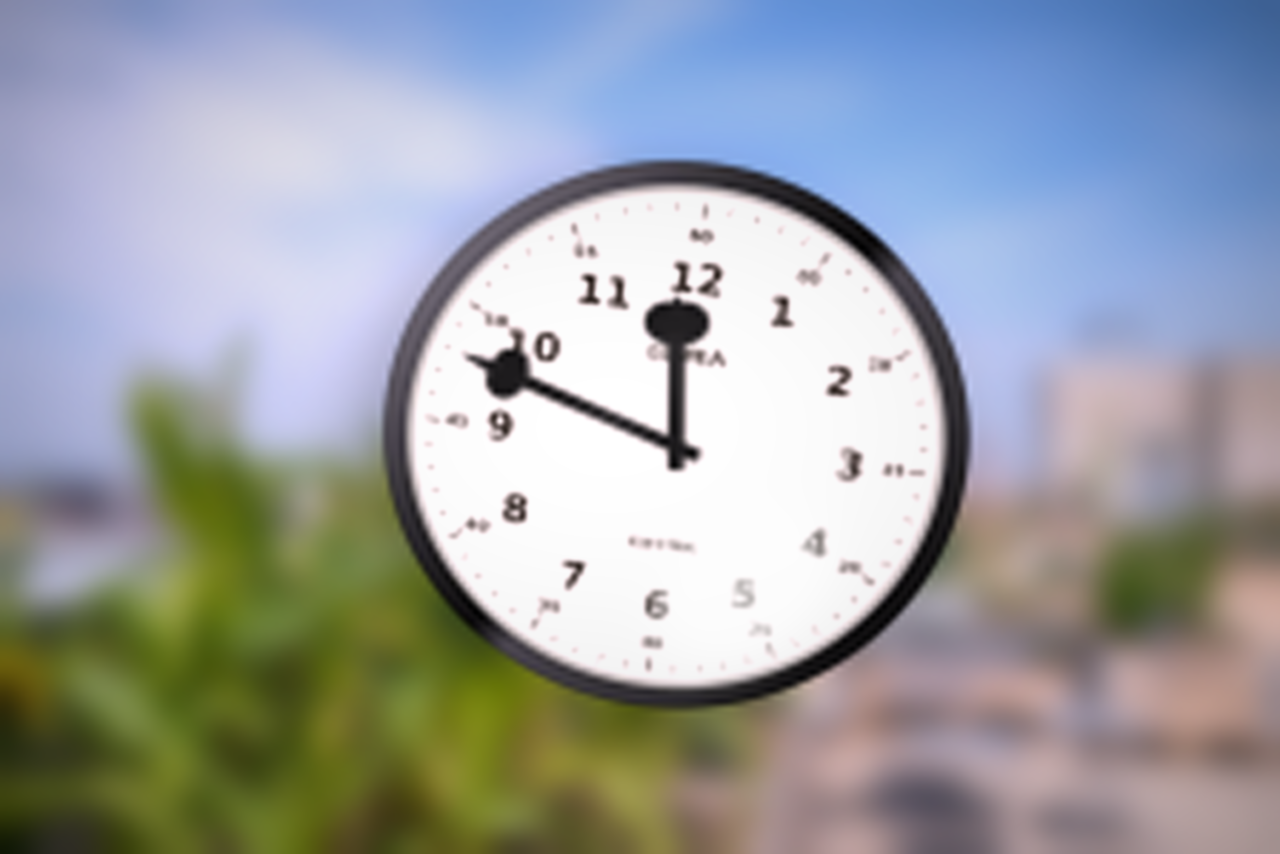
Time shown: **11:48**
